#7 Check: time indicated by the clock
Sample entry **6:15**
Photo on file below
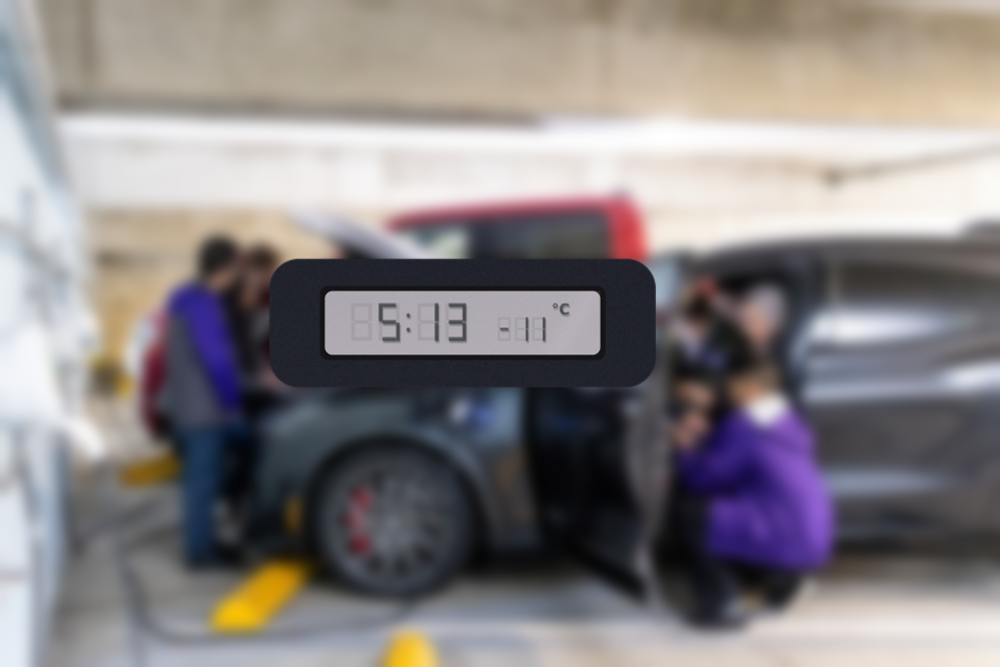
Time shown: **5:13**
